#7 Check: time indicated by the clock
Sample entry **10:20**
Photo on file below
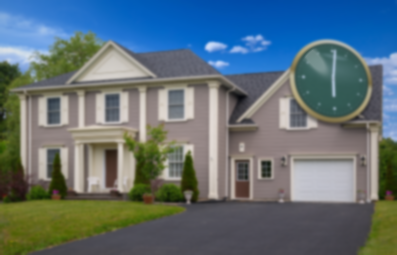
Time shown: **6:01**
